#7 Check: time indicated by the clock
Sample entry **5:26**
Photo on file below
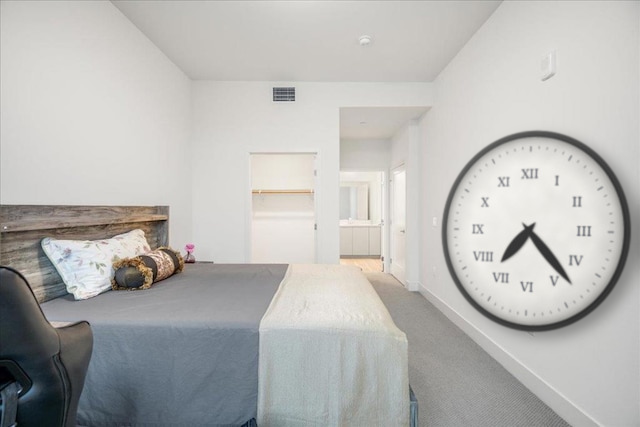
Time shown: **7:23**
